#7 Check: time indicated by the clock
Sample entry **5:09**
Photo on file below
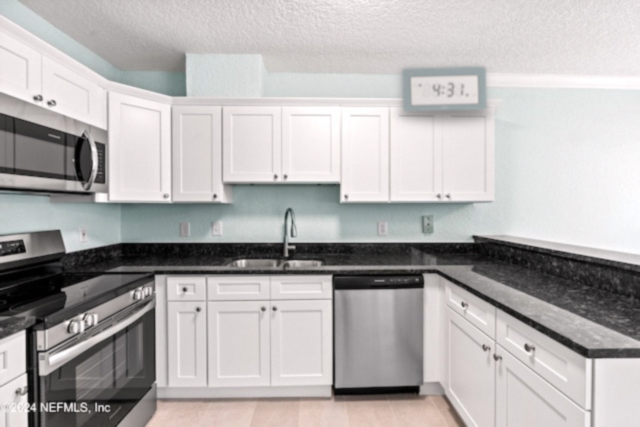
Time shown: **4:31**
